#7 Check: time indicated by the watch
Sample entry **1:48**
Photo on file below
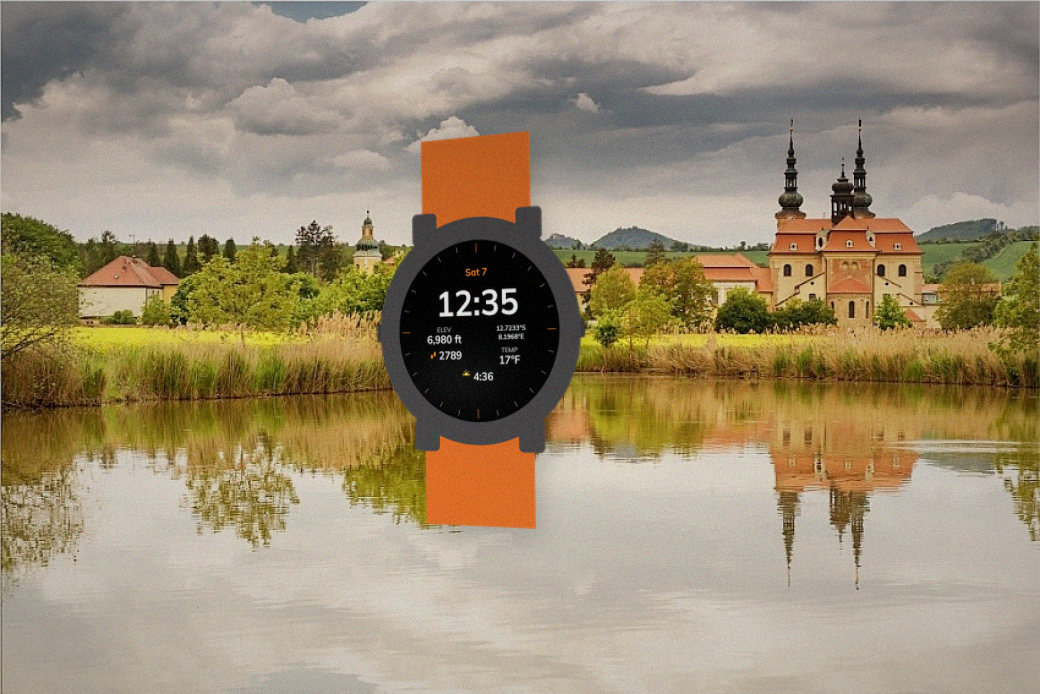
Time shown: **12:35**
